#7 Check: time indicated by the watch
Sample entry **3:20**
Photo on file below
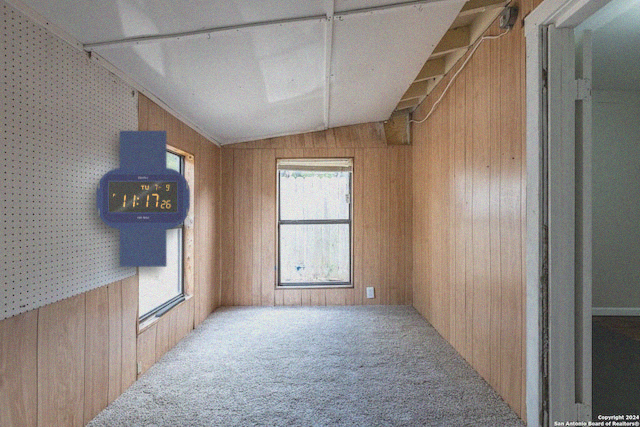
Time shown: **11:17**
